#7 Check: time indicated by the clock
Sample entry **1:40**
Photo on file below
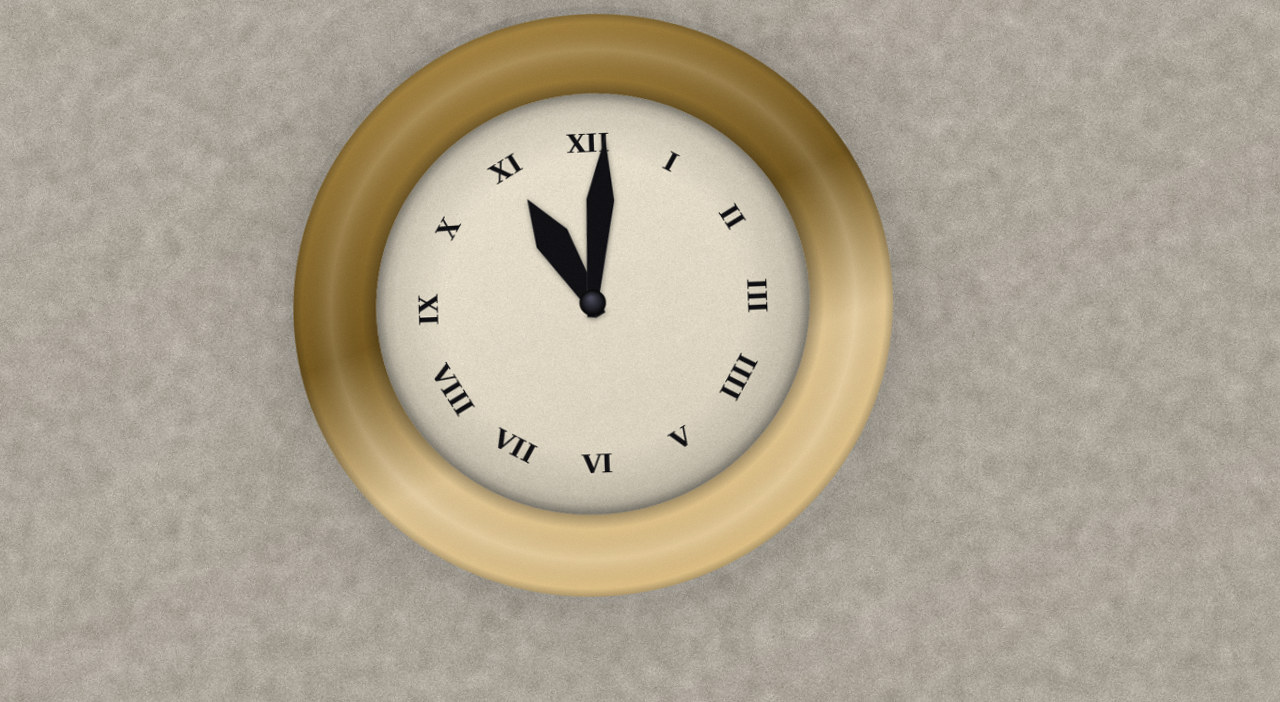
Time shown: **11:01**
